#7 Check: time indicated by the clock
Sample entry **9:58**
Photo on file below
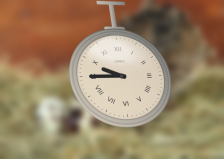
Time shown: **9:45**
